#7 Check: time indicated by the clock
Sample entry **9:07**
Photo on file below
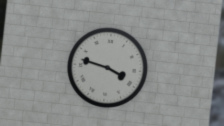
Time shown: **3:47**
